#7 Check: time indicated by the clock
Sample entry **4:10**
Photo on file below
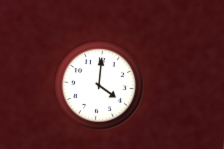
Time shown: **4:00**
